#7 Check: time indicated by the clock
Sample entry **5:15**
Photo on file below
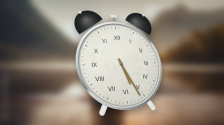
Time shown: **5:26**
